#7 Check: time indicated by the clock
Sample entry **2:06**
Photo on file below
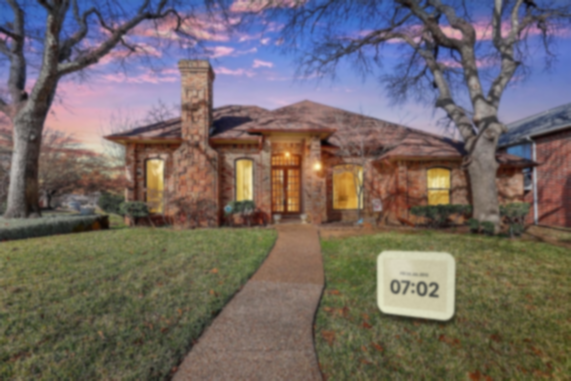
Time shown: **7:02**
